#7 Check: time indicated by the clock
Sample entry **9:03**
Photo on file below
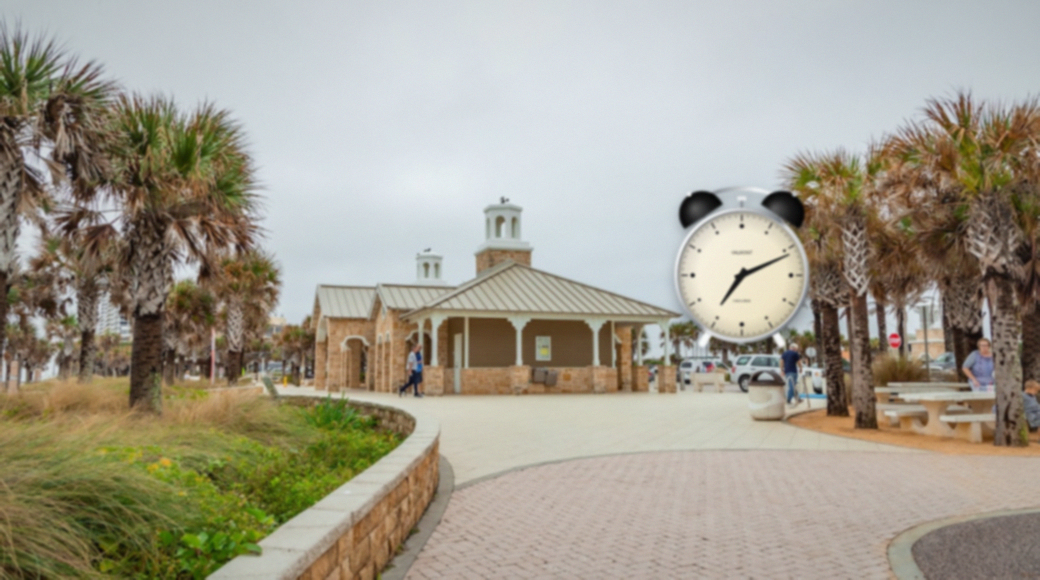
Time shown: **7:11**
